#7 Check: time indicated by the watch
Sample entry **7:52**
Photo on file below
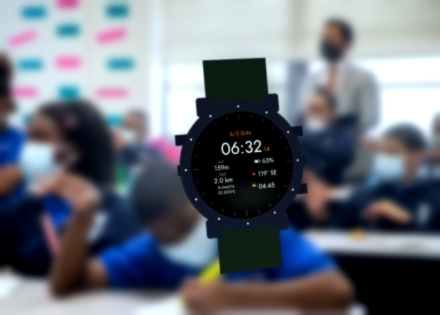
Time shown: **6:32**
